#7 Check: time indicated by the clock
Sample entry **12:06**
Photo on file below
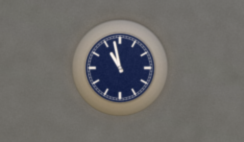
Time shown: **10:58**
